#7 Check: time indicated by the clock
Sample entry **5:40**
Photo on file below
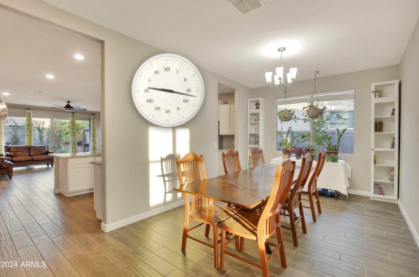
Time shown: **9:17**
